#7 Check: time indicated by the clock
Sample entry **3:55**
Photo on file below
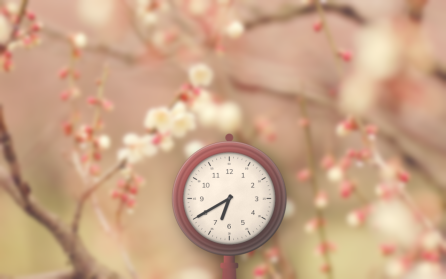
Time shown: **6:40**
